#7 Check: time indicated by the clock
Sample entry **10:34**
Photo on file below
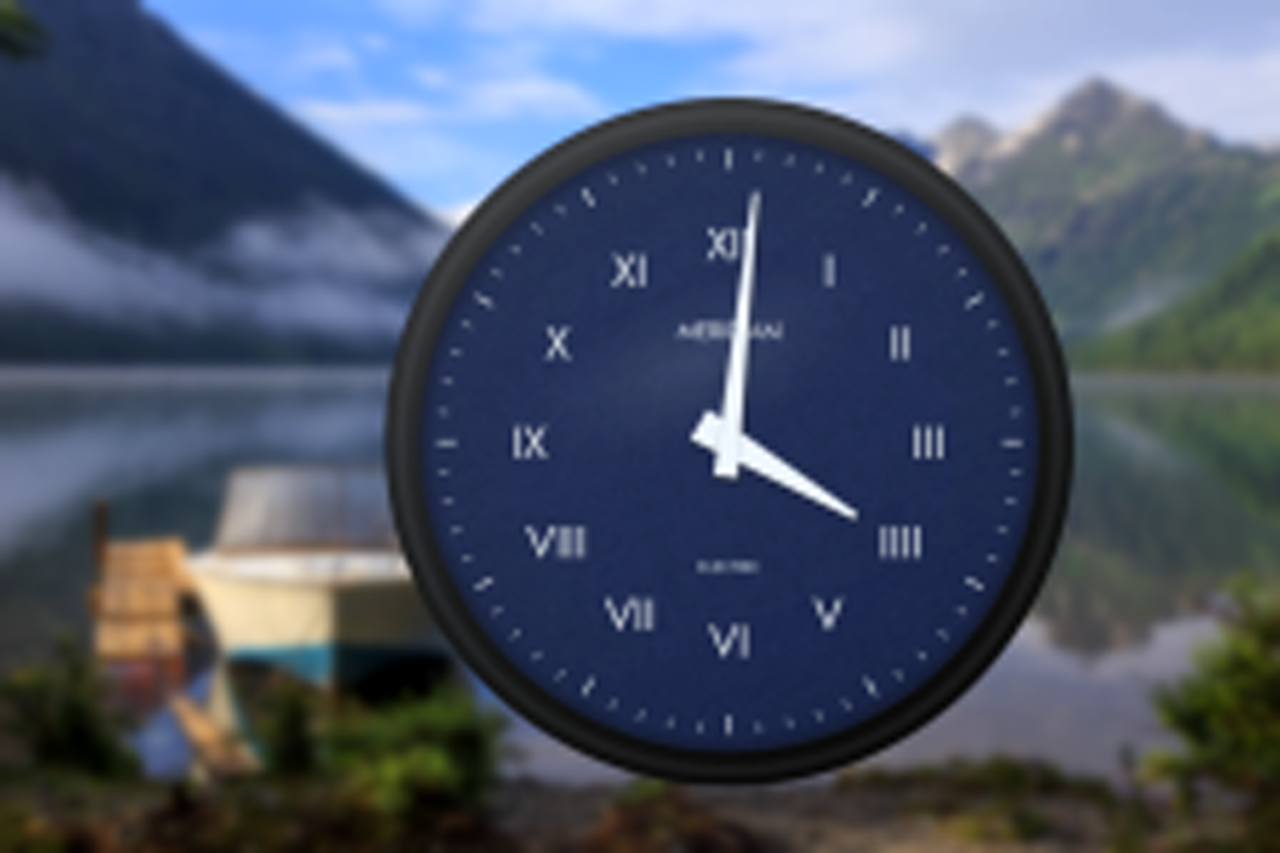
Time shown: **4:01**
